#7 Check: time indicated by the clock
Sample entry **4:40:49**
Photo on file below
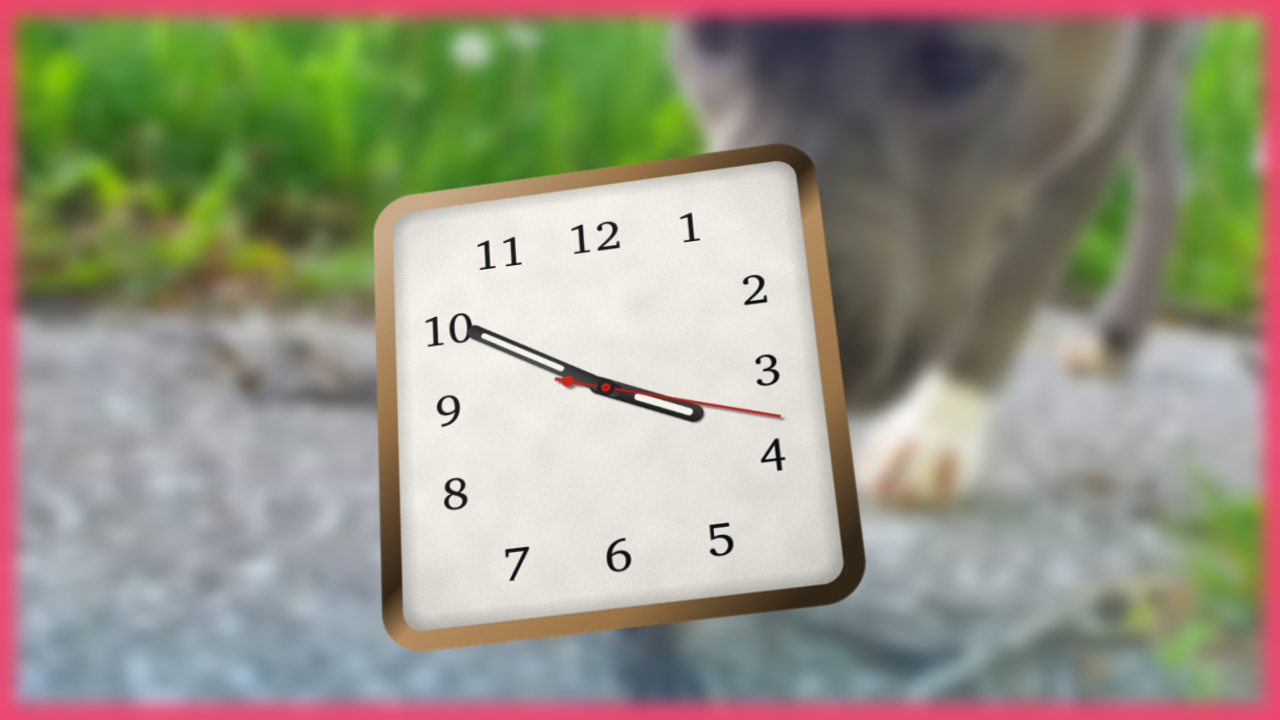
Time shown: **3:50:18**
